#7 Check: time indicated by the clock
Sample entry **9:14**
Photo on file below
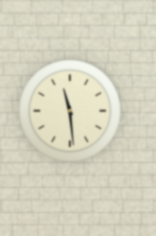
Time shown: **11:29**
